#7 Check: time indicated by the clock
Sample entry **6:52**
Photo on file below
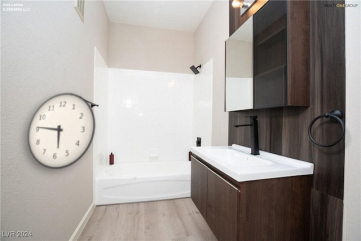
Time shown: **5:46**
